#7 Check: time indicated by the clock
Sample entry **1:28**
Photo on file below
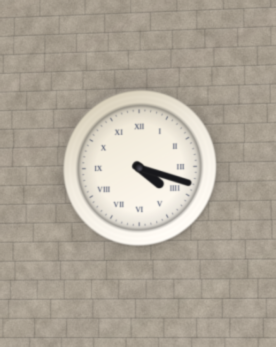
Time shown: **4:18**
